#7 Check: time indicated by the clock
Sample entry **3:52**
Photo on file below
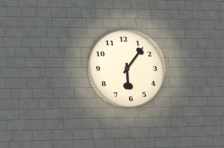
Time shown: **6:07**
